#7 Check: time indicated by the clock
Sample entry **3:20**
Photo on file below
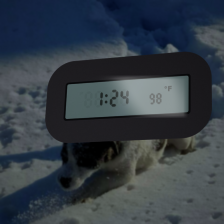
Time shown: **1:24**
